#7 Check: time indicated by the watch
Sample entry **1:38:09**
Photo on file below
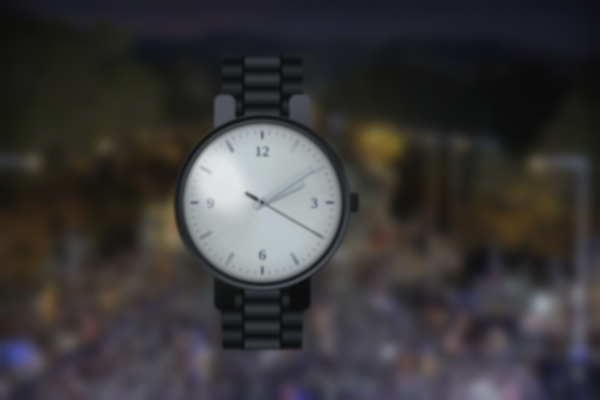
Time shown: **2:09:20**
